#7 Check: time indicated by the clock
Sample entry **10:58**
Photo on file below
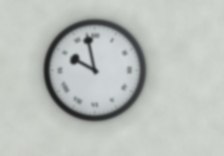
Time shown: **9:58**
